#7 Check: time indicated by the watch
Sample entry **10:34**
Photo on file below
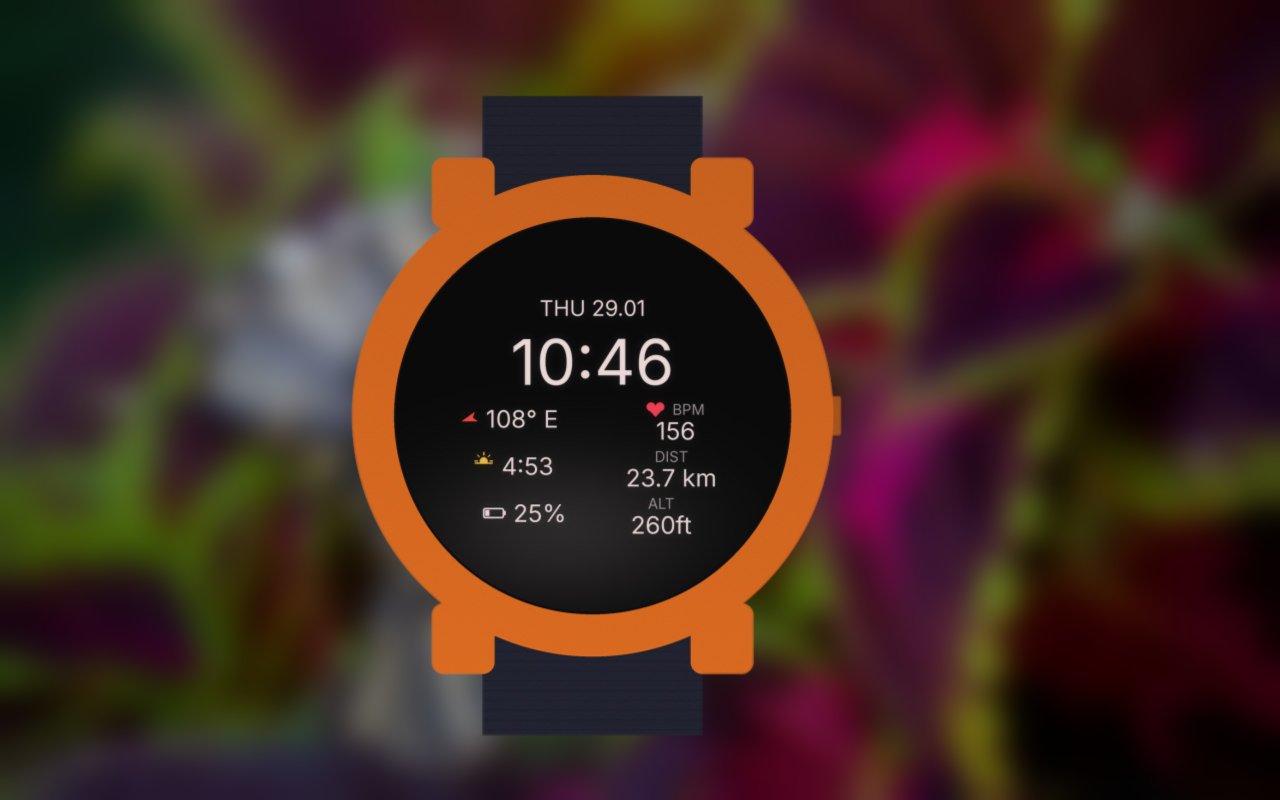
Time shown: **10:46**
